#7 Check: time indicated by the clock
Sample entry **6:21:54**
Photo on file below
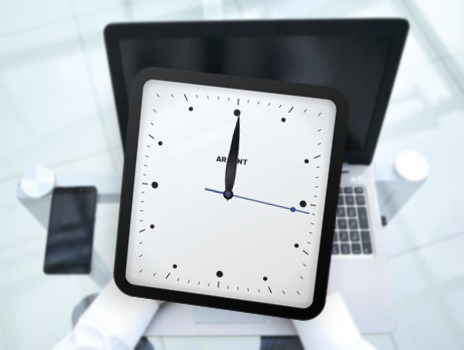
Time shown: **12:00:16**
